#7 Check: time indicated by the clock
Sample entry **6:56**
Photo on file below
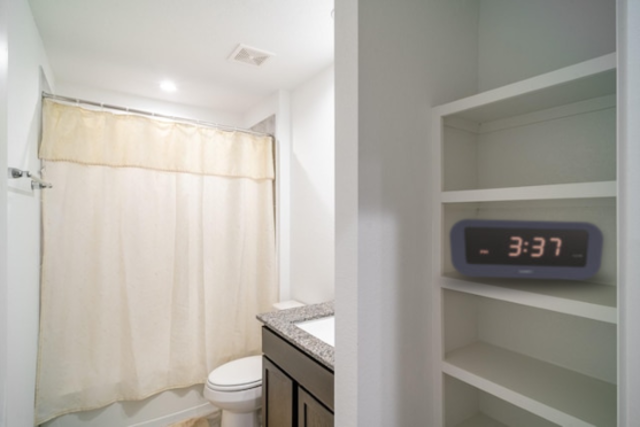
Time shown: **3:37**
